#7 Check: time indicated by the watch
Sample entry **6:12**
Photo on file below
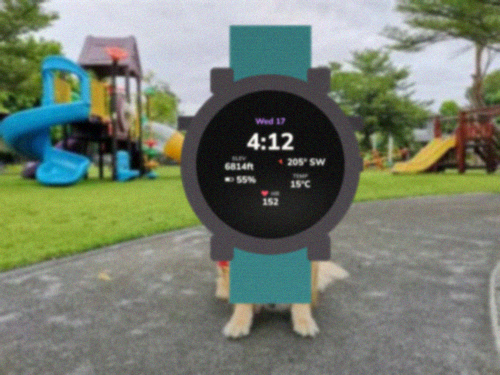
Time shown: **4:12**
